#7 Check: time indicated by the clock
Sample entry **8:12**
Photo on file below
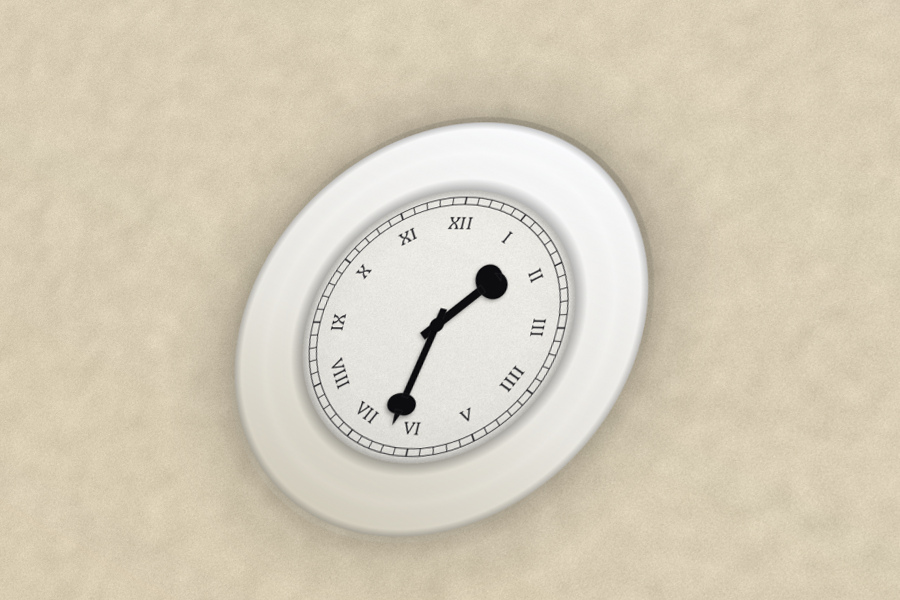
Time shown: **1:32**
